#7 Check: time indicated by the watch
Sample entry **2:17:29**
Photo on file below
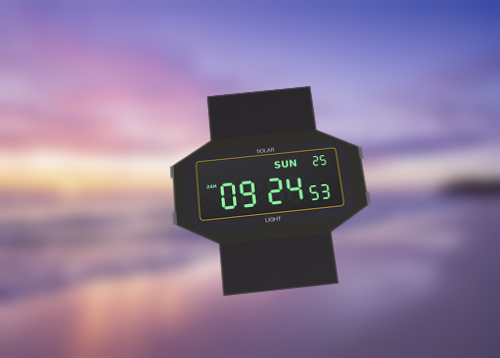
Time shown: **9:24:53**
